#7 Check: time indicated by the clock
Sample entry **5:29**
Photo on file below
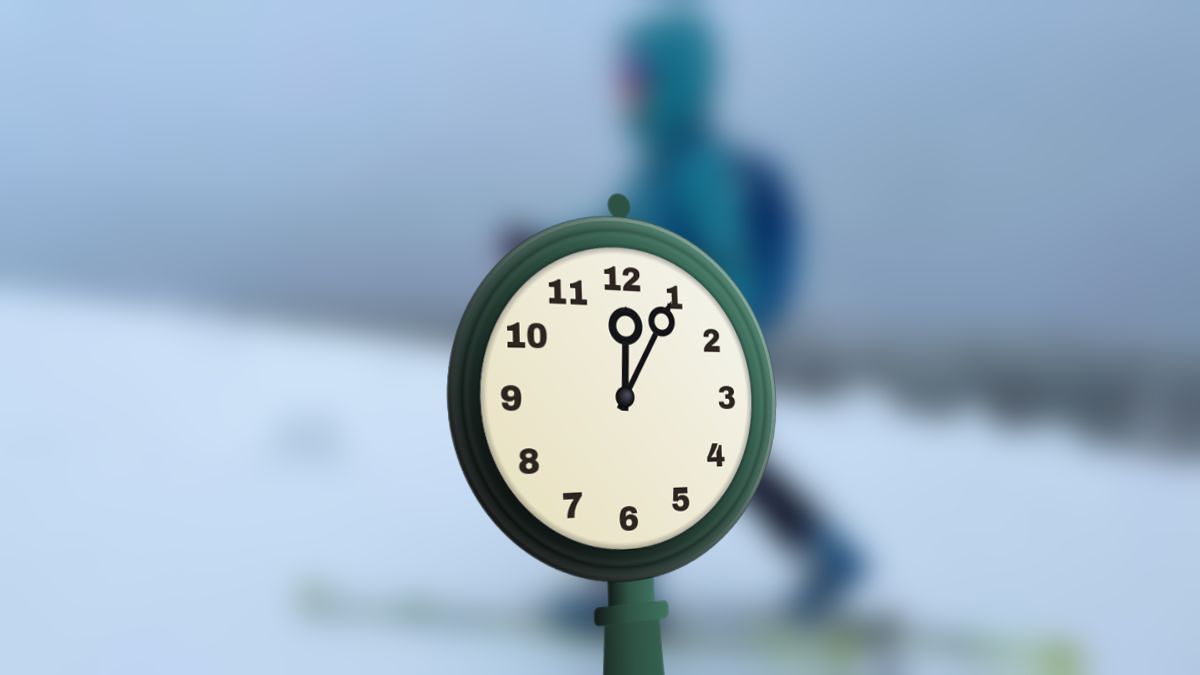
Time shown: **12:05**
